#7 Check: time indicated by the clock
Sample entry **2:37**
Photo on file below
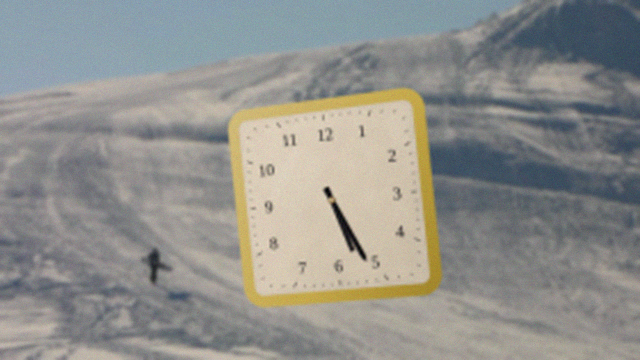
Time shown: **5:26**
